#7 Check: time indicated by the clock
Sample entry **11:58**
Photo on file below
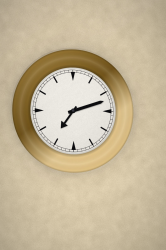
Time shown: **7:12**
